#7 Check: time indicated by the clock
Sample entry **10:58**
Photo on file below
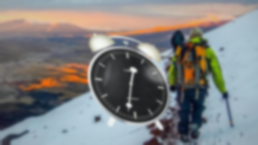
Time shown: **12:32**
